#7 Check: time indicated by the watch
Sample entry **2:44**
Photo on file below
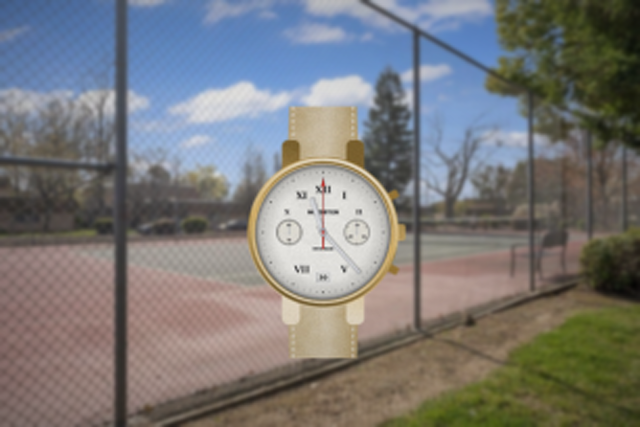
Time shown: **11:23**
